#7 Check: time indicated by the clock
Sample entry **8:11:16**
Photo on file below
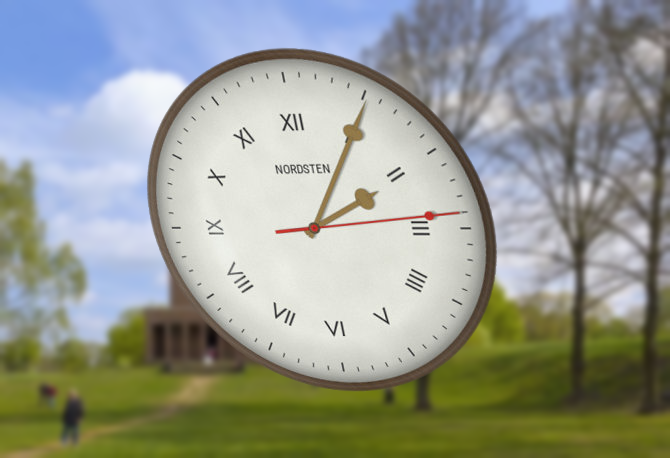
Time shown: **2:05:14**
